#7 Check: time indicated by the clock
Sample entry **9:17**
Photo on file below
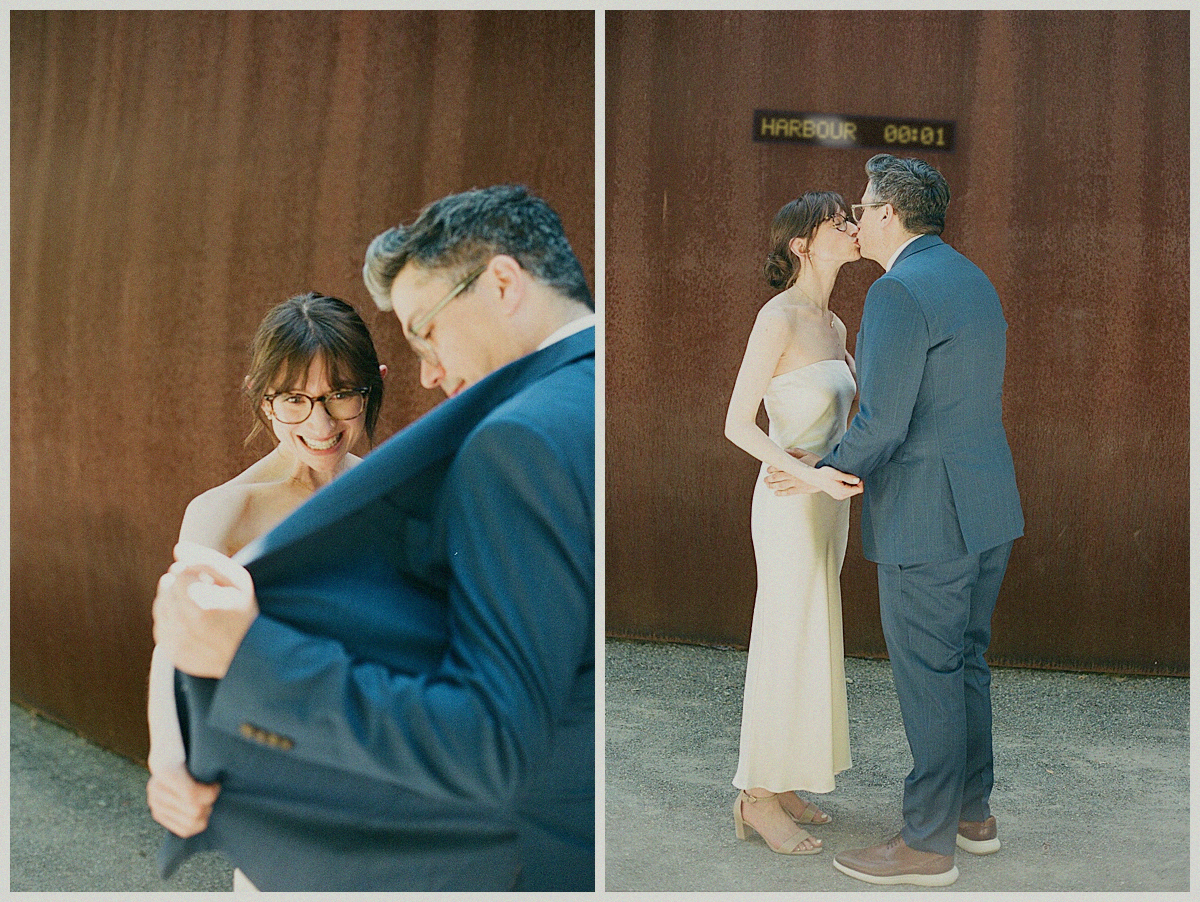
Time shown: **0:01**
